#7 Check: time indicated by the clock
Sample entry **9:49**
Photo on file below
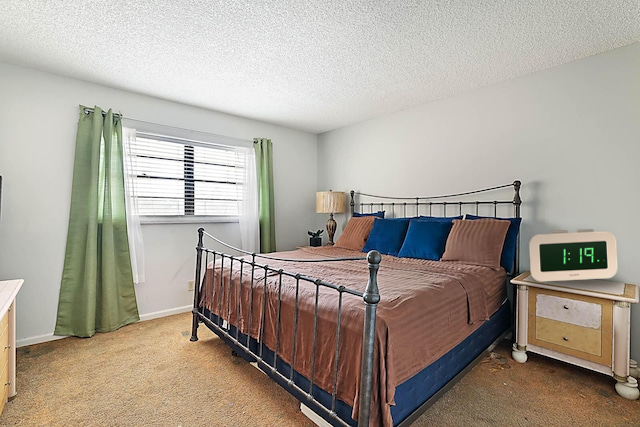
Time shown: **1:19**
